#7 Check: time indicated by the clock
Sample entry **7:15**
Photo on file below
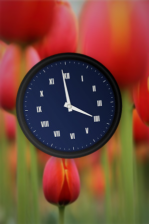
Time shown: **3:59**
